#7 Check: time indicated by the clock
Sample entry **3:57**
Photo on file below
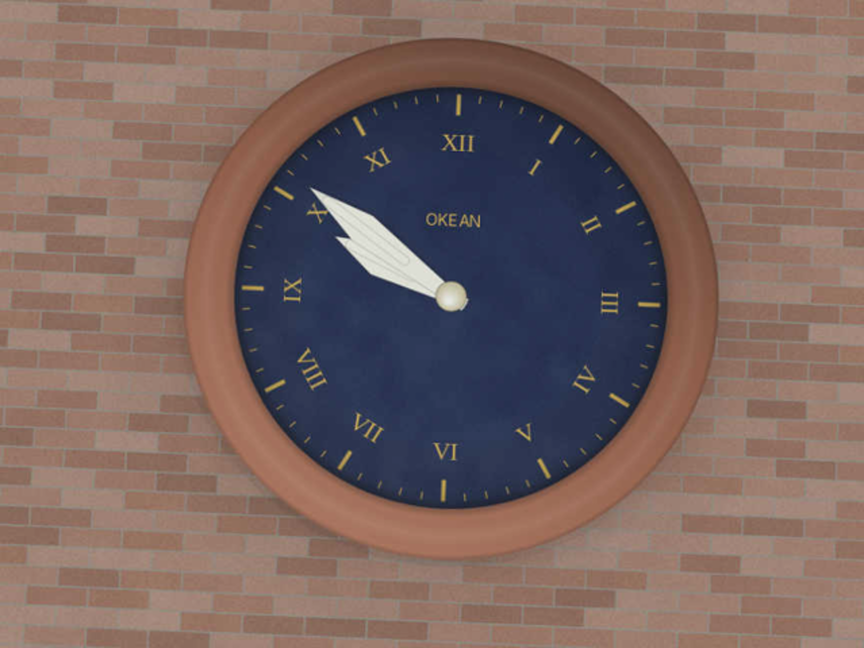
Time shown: **9:51**
